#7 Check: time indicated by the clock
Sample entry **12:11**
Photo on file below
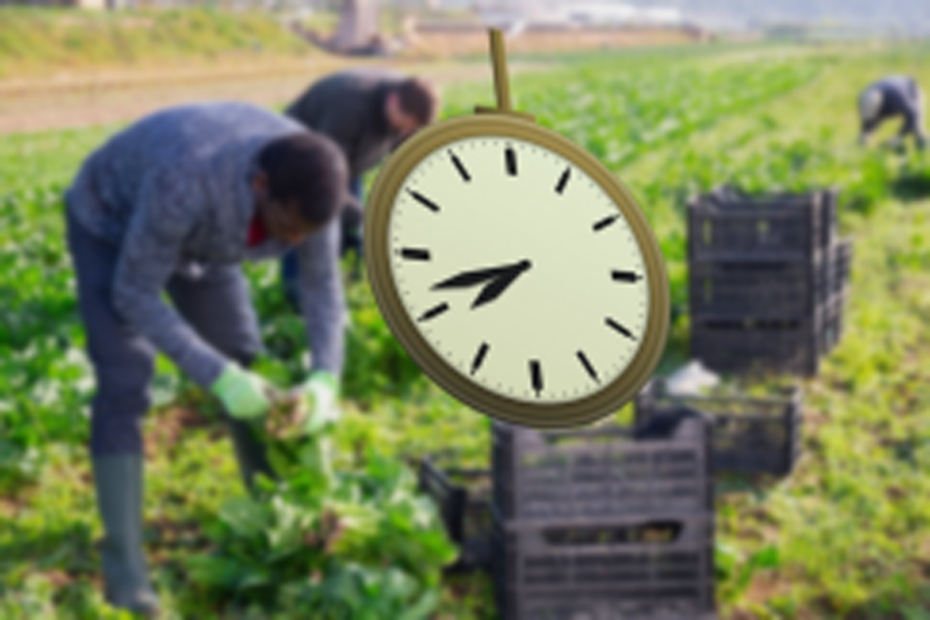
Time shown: **7:42**
